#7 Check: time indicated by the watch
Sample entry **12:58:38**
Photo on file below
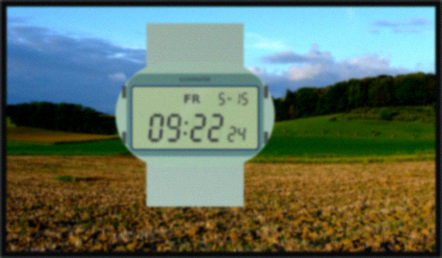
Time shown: **9:22:24**
